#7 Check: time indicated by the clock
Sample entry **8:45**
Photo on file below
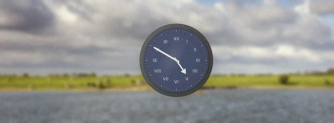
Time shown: **4:50**
